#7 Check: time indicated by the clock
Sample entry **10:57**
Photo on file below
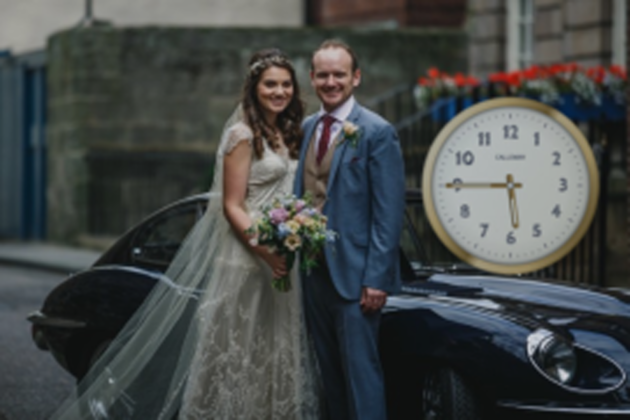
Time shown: **5:45**
